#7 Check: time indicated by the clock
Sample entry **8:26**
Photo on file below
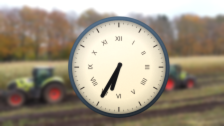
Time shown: **6:35**
